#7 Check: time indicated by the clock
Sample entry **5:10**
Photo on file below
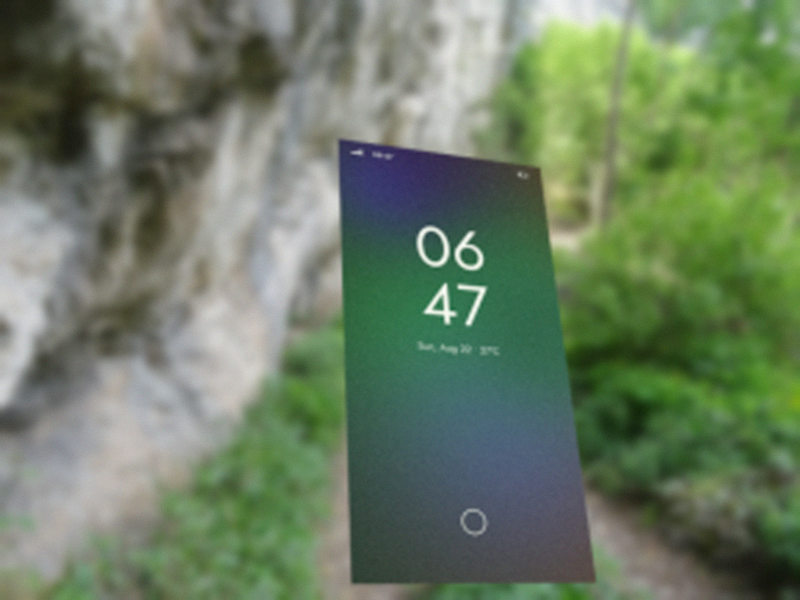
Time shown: **6:47**
